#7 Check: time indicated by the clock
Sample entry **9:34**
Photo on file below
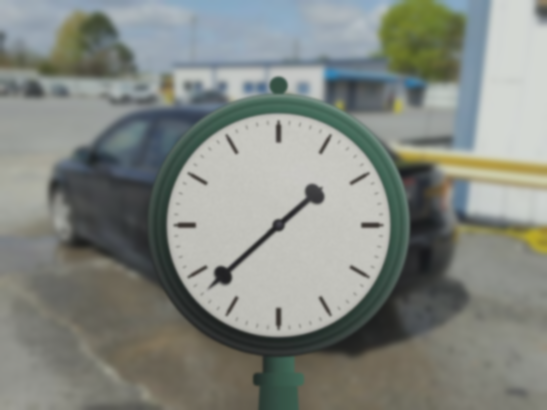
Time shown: **1:38**
